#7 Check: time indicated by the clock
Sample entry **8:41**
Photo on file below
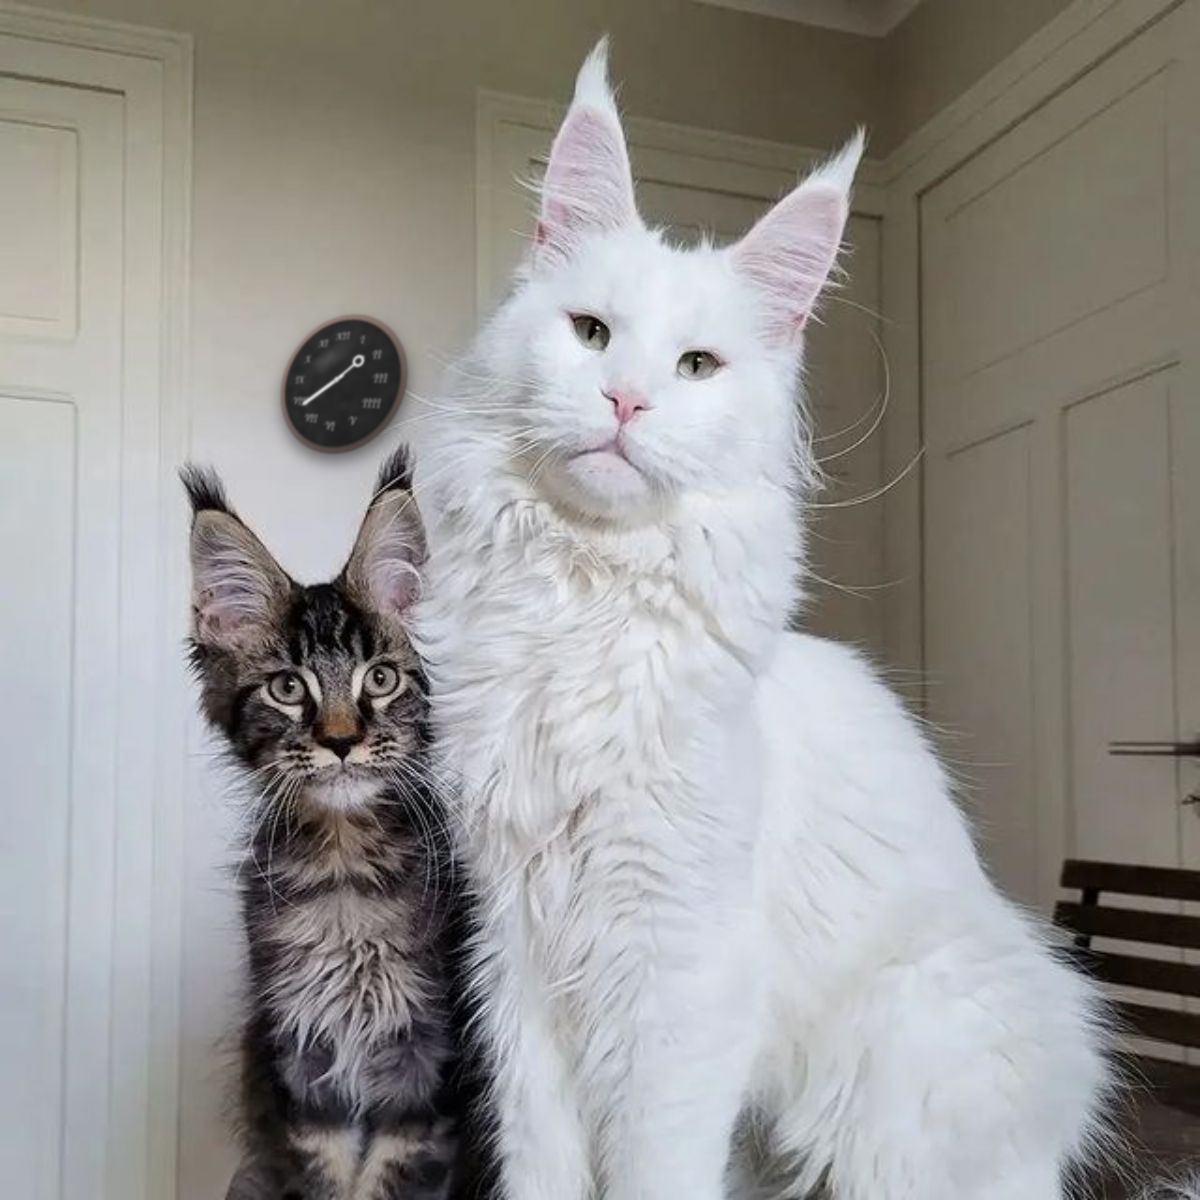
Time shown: **1:39**
